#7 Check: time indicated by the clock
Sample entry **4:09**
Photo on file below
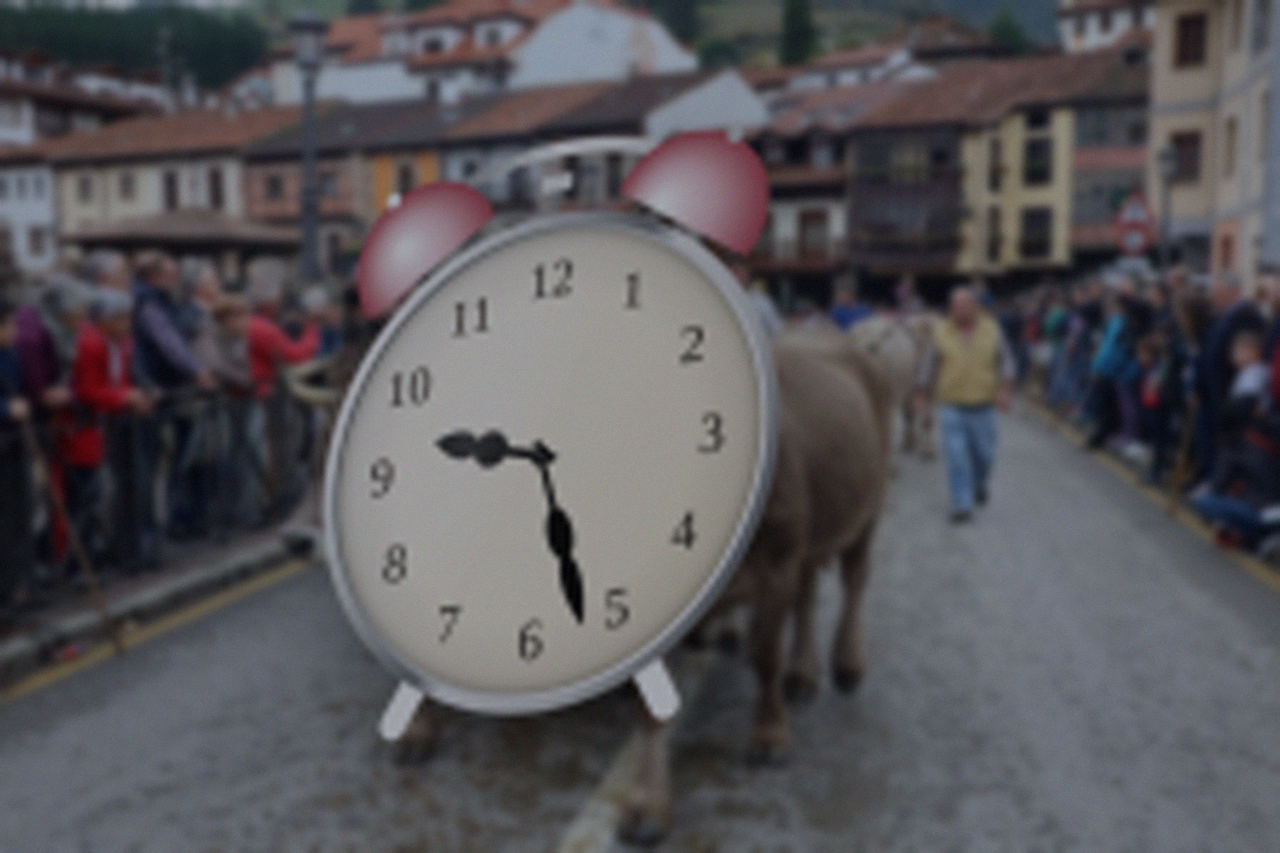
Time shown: **9:27**
